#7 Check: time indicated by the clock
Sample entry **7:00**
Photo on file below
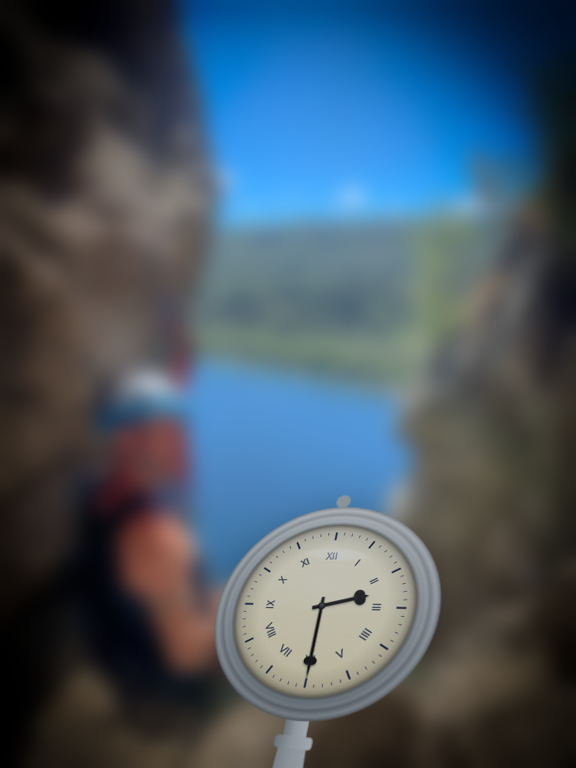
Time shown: **2:30**
